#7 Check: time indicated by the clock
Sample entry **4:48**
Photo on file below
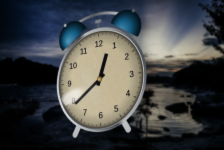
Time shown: **12:39**
